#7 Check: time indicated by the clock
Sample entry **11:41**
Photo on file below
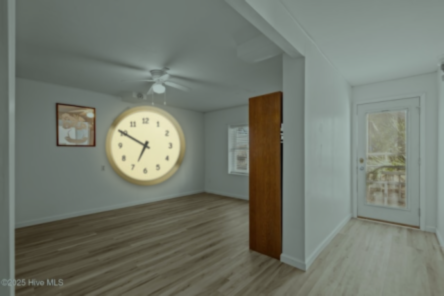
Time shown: **6:50**
